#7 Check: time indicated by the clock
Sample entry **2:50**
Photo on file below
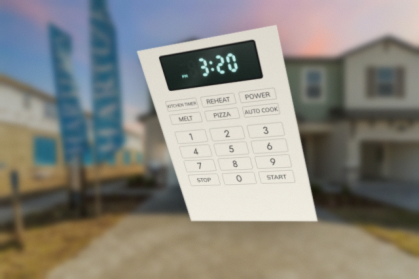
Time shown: **3:20**
